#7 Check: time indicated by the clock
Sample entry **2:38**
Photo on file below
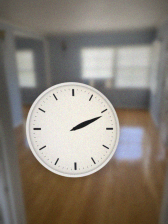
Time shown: **2:11**
